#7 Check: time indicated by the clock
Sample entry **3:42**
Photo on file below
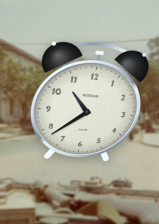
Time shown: **10:38**
